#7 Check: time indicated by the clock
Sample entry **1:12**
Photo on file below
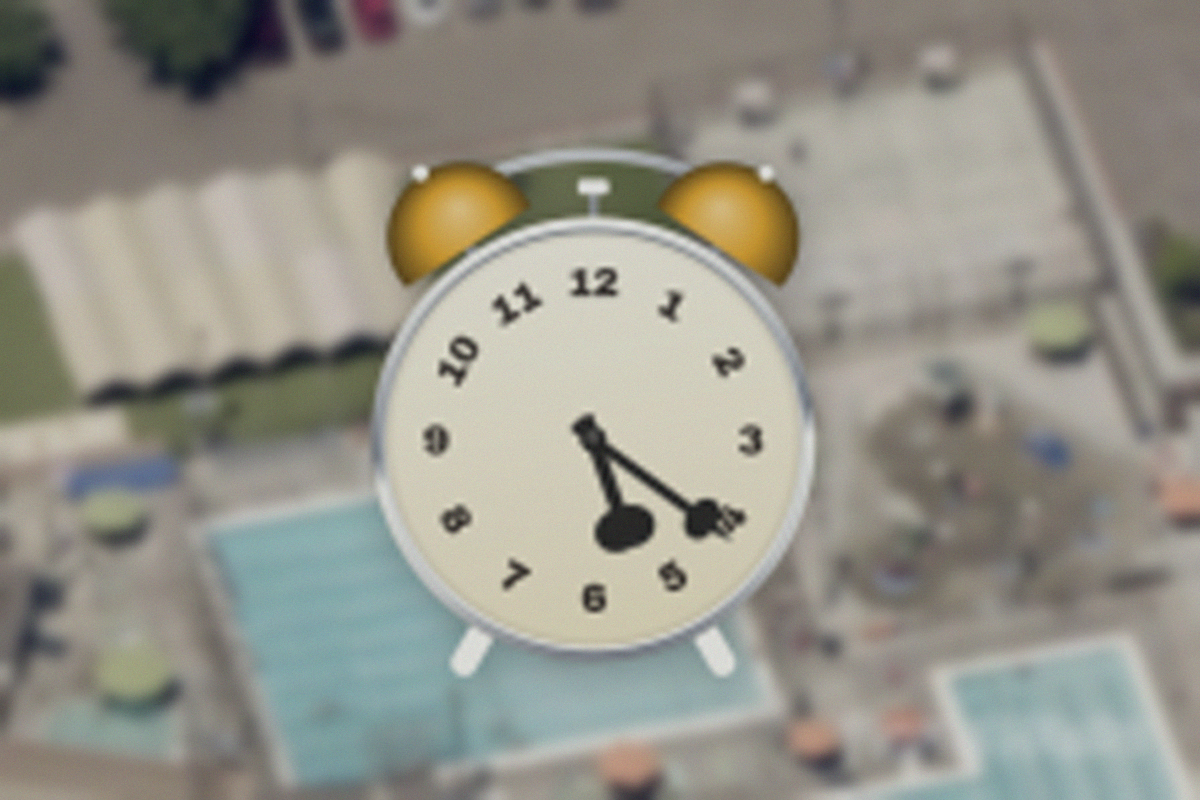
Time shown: **5:21**
